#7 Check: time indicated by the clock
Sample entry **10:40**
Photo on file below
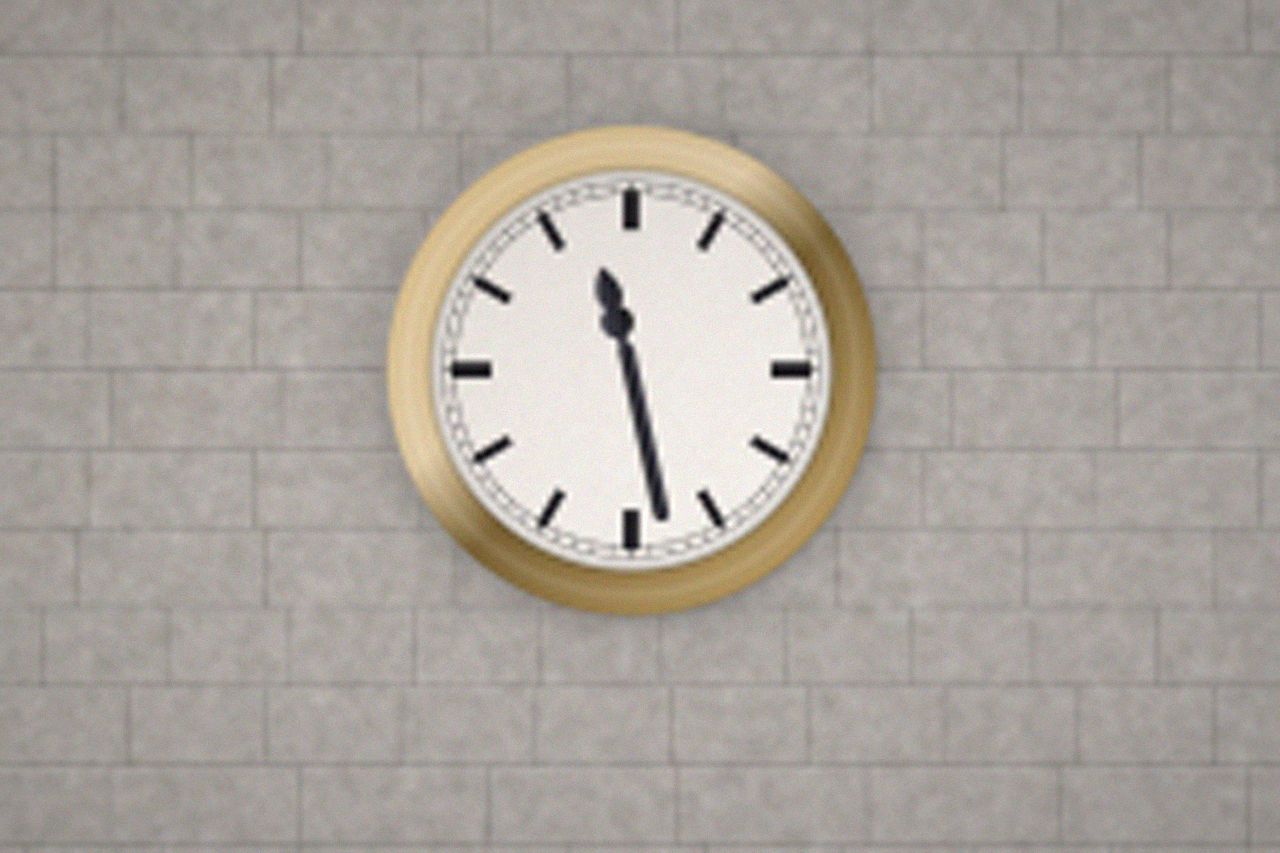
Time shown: **11:28**
